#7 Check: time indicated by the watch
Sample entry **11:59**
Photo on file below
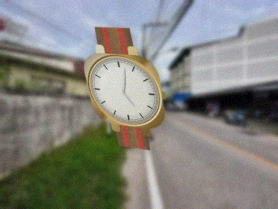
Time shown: **5:02**
